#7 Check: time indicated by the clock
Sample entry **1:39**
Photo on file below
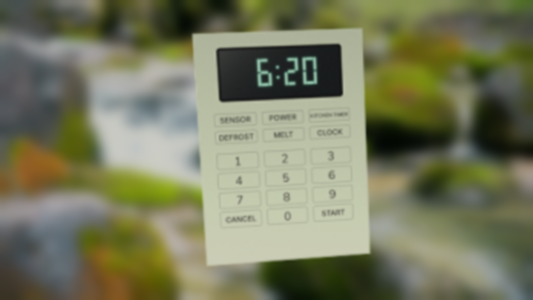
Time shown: **6:20**
